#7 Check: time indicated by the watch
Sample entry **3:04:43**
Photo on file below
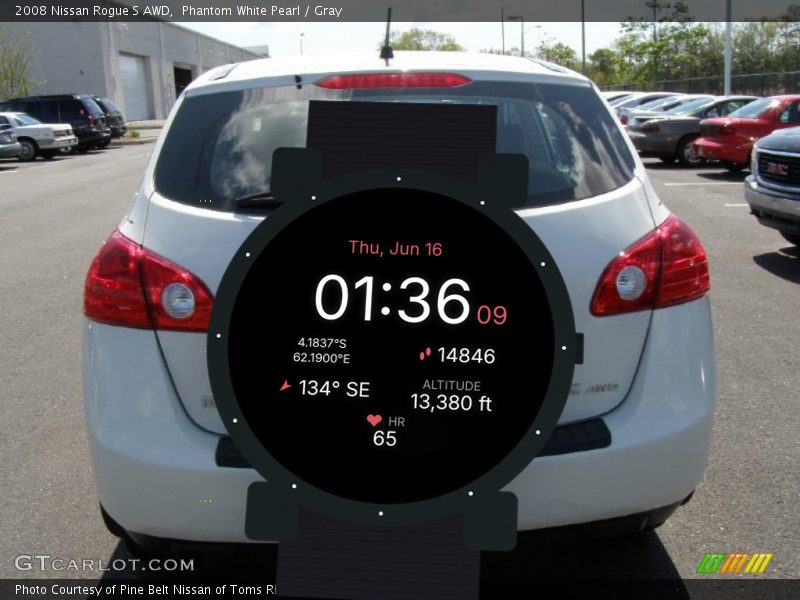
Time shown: **1:36:09**
